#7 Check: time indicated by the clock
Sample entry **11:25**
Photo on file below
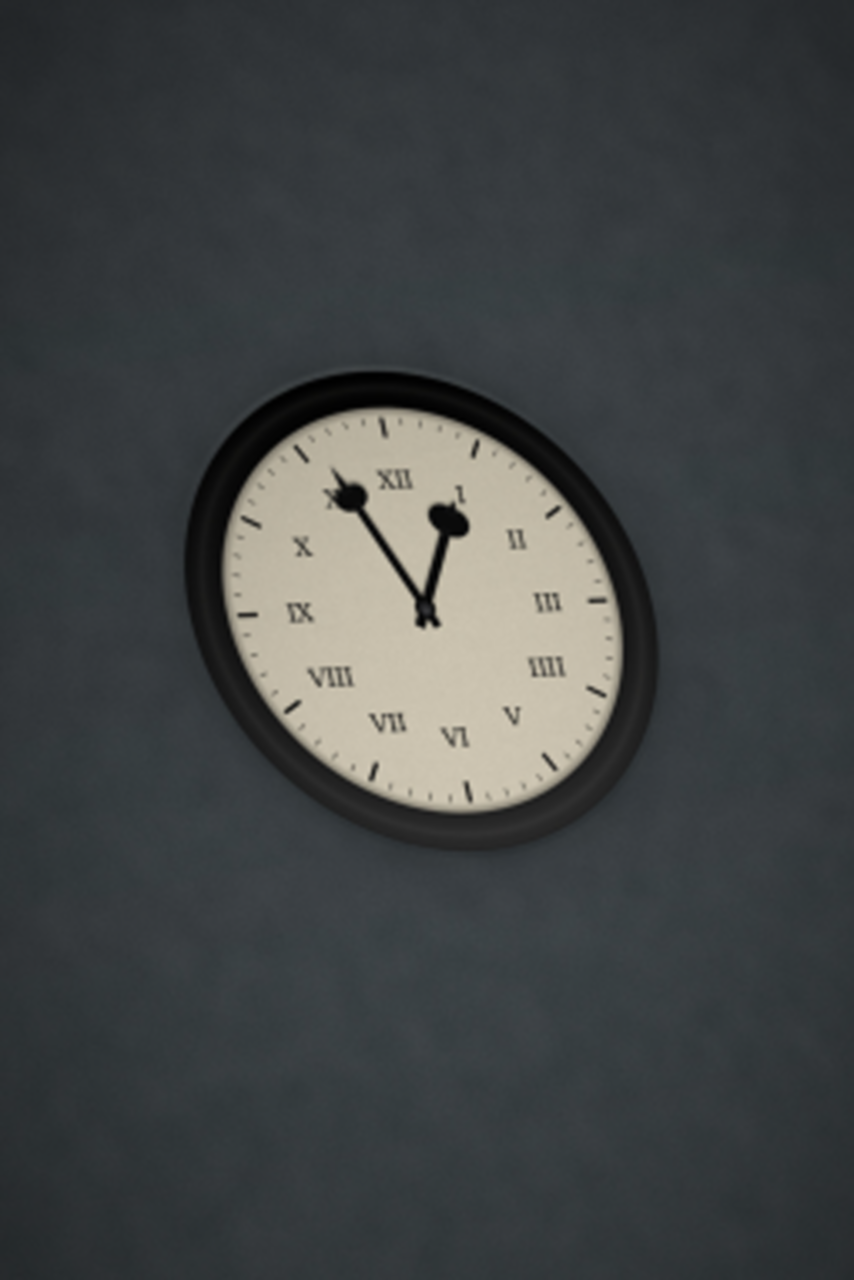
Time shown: **12:56**
